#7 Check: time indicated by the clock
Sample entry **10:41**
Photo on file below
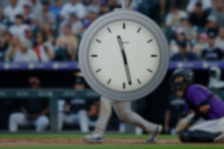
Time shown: **11:28**
